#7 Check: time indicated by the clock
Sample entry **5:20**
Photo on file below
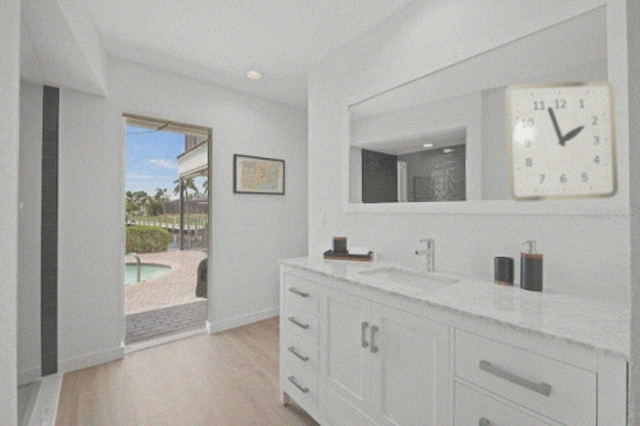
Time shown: **1:57**
